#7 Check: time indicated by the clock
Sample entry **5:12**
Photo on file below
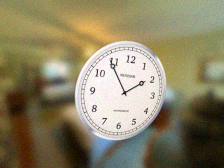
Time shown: **1:54**
